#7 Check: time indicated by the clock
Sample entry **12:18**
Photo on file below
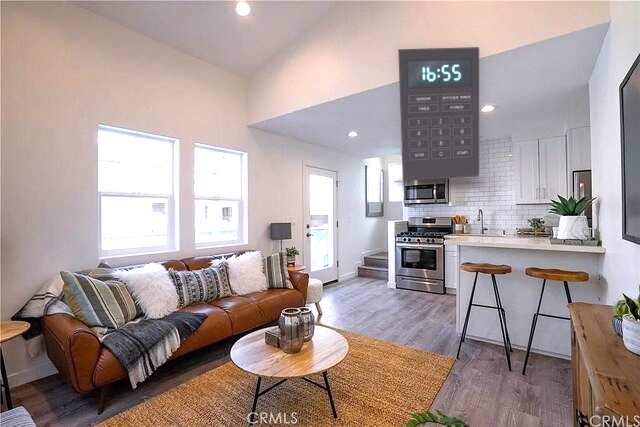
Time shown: **16:55**
